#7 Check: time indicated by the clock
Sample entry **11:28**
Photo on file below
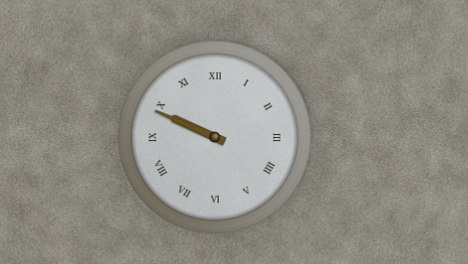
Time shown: **9:49**
